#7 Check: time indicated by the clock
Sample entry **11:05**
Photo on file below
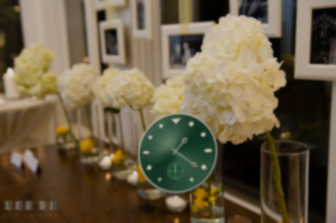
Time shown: **1:21**
